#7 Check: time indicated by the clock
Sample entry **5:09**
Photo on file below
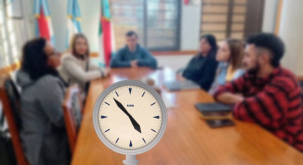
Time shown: **4:53**
